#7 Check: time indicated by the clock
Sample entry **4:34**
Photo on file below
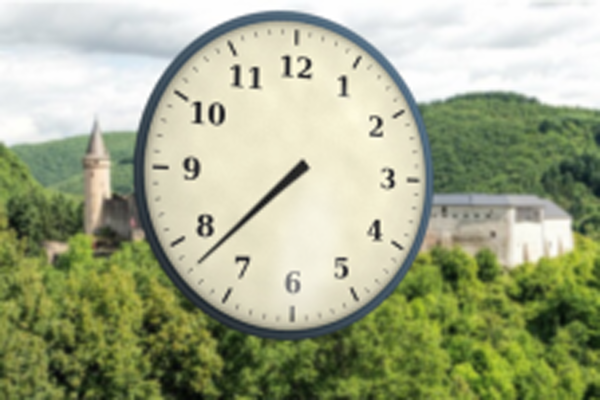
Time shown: **7:38**
